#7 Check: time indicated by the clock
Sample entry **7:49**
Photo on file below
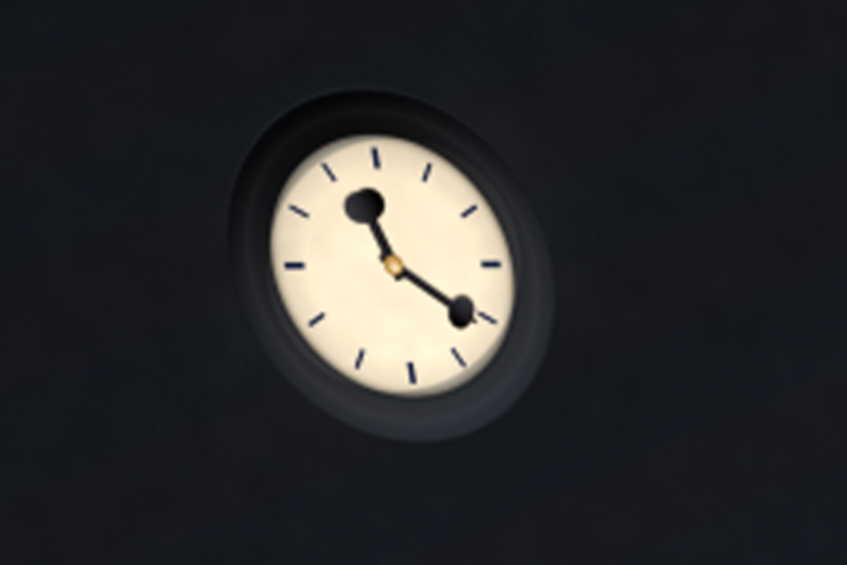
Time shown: **11:21**
